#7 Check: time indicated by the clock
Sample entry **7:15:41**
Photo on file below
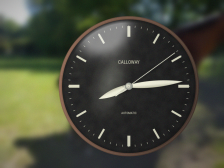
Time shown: **8:14:09**
